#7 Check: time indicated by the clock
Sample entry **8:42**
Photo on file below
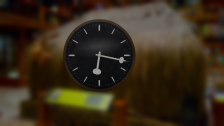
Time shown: **6:17**
